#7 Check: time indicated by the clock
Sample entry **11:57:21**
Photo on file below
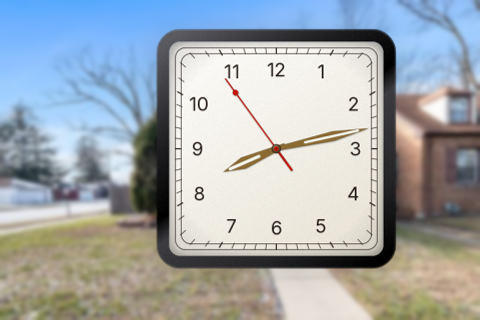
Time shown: **8:12:54**
